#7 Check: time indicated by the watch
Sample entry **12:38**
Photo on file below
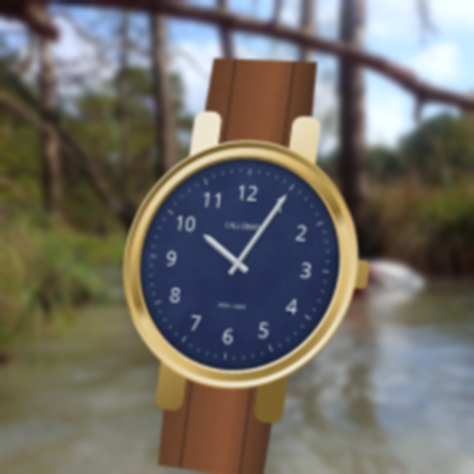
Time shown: **10:05**
